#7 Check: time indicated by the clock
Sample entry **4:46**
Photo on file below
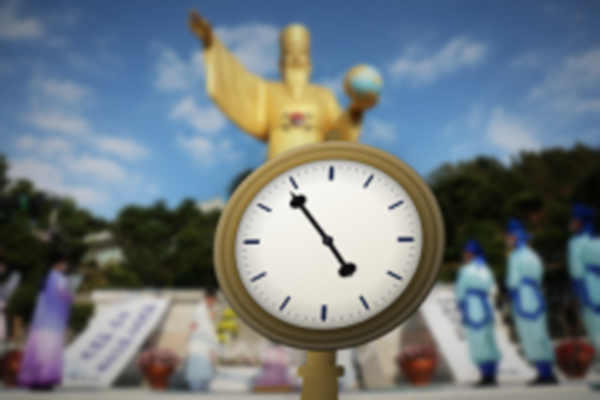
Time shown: **4:54**
